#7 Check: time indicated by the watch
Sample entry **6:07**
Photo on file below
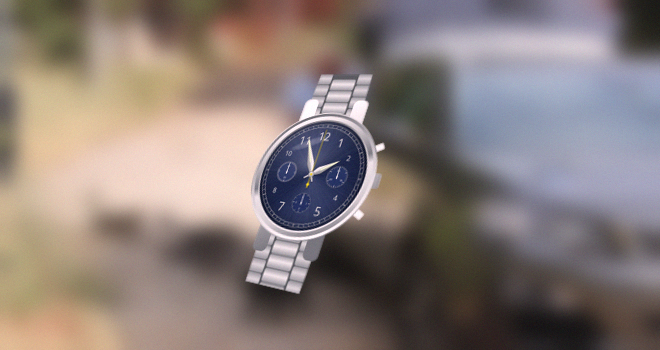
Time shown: **1:56**
